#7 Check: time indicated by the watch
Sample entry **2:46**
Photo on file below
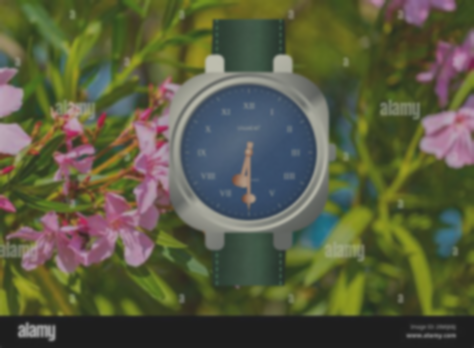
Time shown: **6:30**
